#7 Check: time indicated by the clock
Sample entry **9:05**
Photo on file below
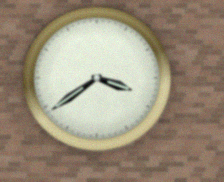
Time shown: **3:39**
